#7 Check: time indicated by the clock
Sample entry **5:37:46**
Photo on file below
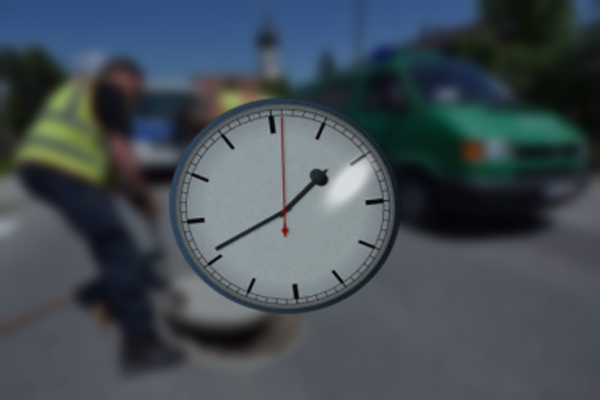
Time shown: **1:41:01**
